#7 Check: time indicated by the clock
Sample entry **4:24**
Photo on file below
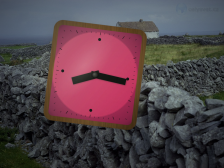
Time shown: **8:16**
